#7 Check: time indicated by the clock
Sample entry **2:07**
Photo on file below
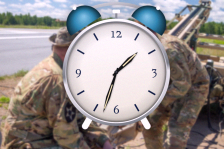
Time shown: **1:33**
